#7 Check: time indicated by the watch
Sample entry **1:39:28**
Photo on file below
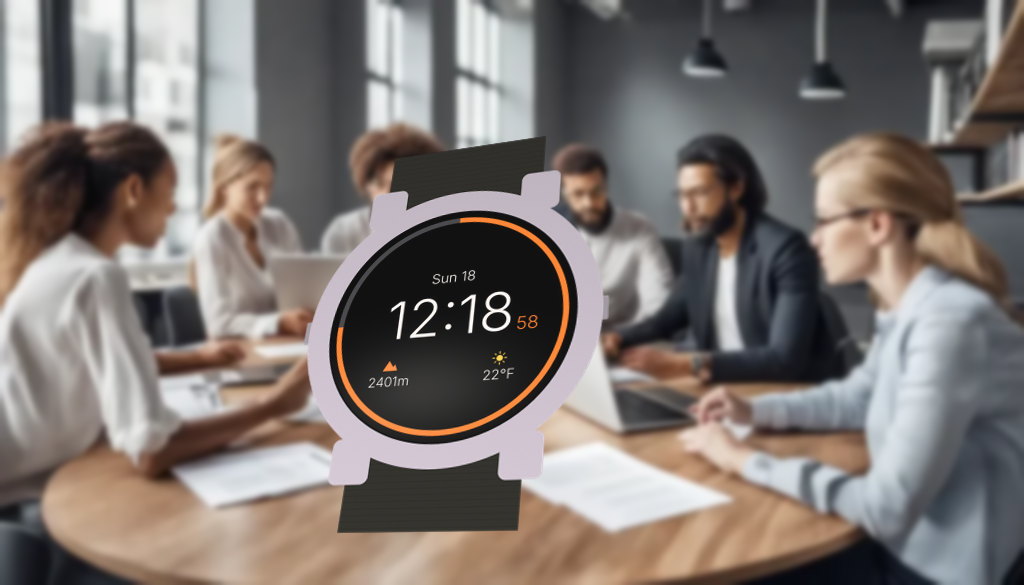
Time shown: **12:18:58**
